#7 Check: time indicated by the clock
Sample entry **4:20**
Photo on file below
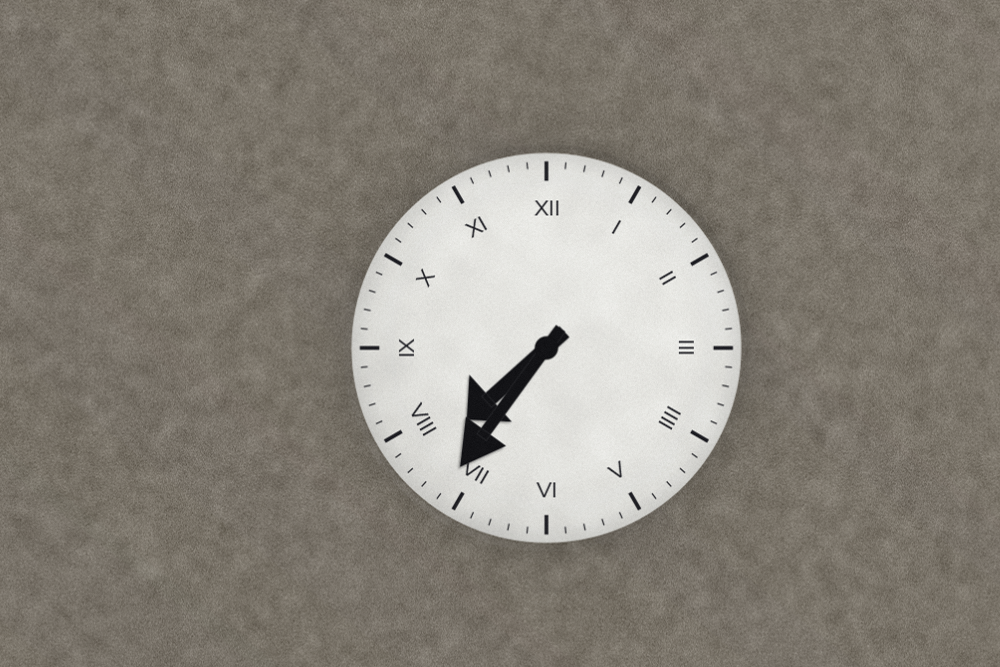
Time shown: **7:36**
